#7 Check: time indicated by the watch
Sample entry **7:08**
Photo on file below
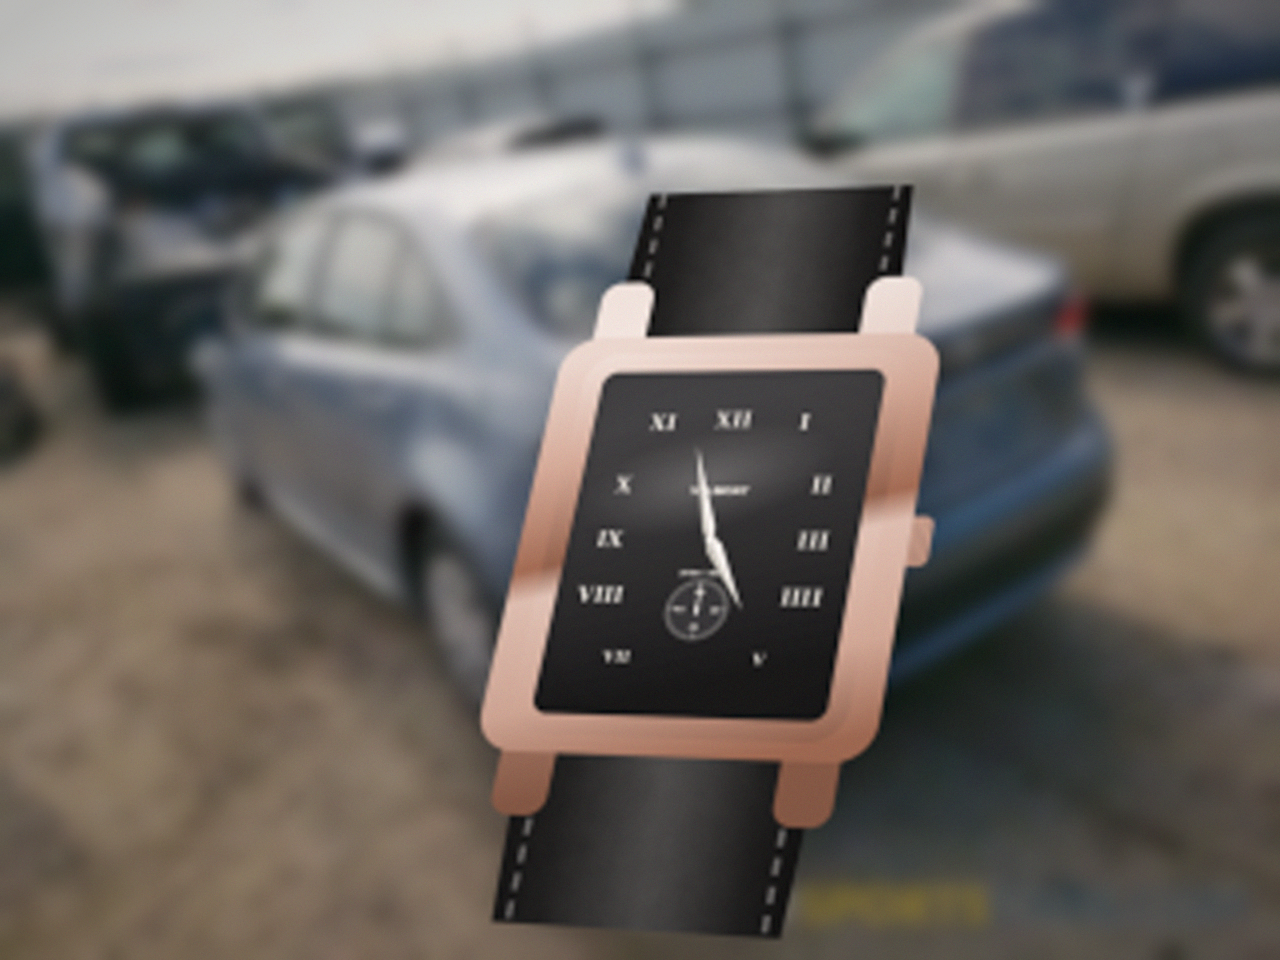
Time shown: **4:57**
